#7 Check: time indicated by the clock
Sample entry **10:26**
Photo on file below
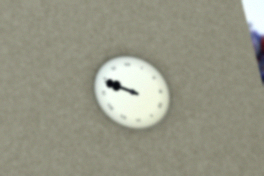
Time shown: **9:49**
